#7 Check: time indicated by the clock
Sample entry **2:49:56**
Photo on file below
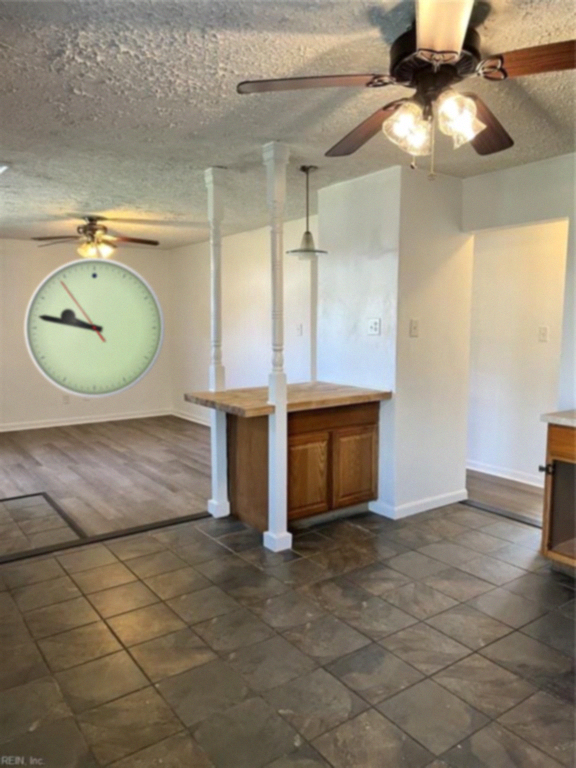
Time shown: **9:46:54**
